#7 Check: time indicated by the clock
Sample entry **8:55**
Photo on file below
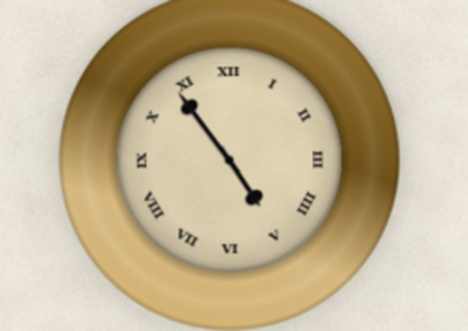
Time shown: **4:54**
